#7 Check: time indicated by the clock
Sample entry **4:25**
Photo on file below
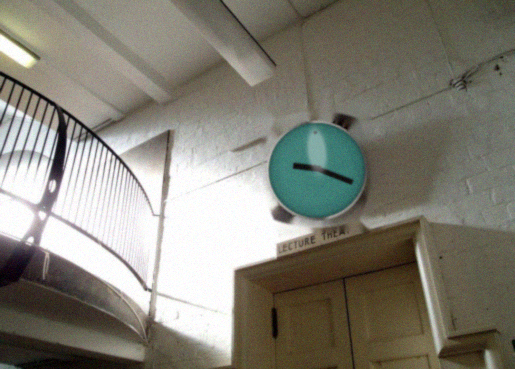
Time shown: **9:19**
